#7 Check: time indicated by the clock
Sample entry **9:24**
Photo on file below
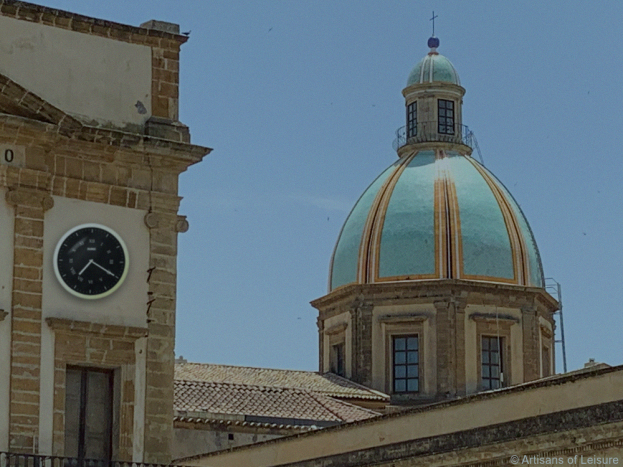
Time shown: **7:20**
